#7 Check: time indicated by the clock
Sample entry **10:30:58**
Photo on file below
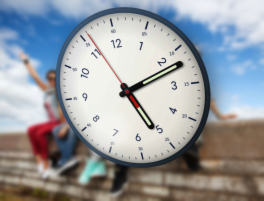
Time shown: **5:11:56**
